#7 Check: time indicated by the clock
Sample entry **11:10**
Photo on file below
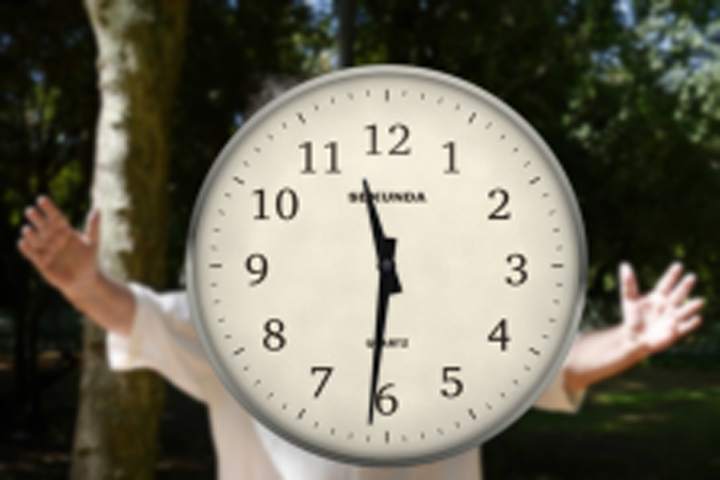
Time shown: **11:31**
